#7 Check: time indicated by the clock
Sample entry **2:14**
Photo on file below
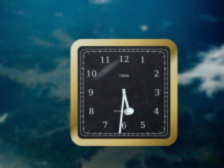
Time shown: **5:31**
